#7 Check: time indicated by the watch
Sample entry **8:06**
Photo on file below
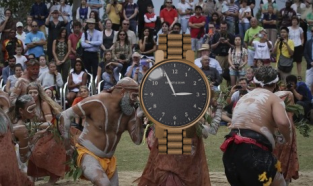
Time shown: **2:56**
